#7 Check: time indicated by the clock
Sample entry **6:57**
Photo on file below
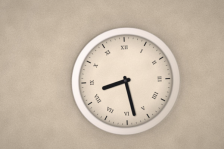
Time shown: **8:28**
